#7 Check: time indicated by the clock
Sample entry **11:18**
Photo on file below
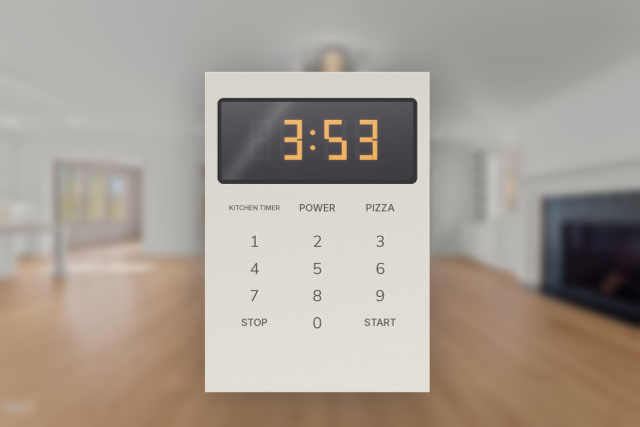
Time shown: **3:53**
